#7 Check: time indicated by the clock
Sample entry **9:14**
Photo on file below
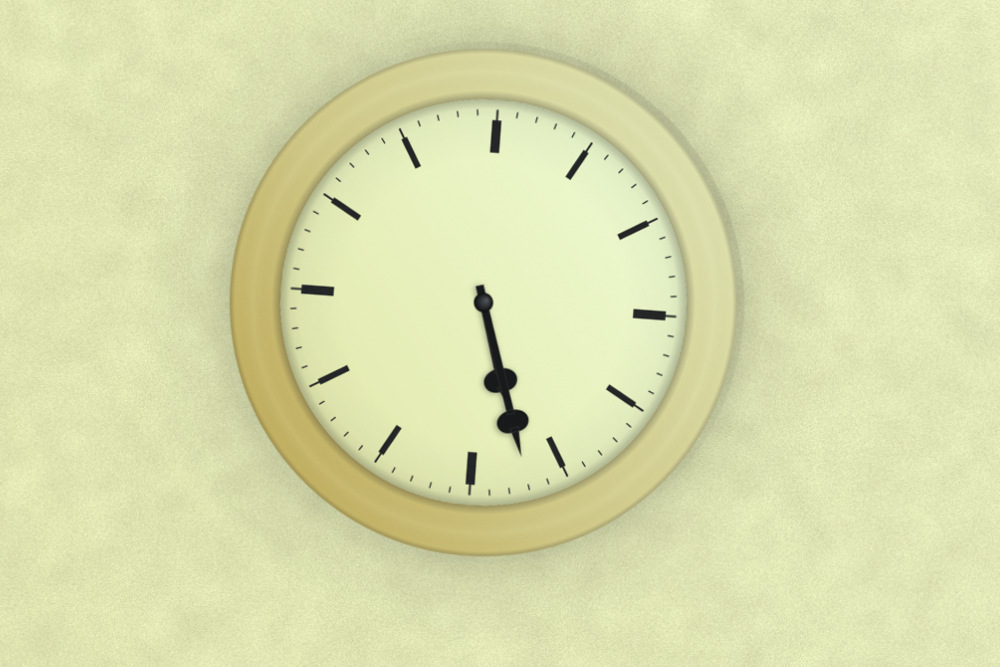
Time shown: **5:27**
